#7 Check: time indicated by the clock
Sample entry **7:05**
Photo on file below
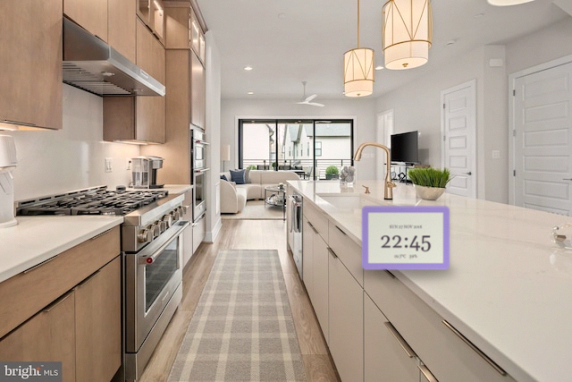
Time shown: **22:45**
